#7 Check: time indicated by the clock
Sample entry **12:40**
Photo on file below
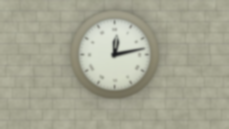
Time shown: **12:13**
